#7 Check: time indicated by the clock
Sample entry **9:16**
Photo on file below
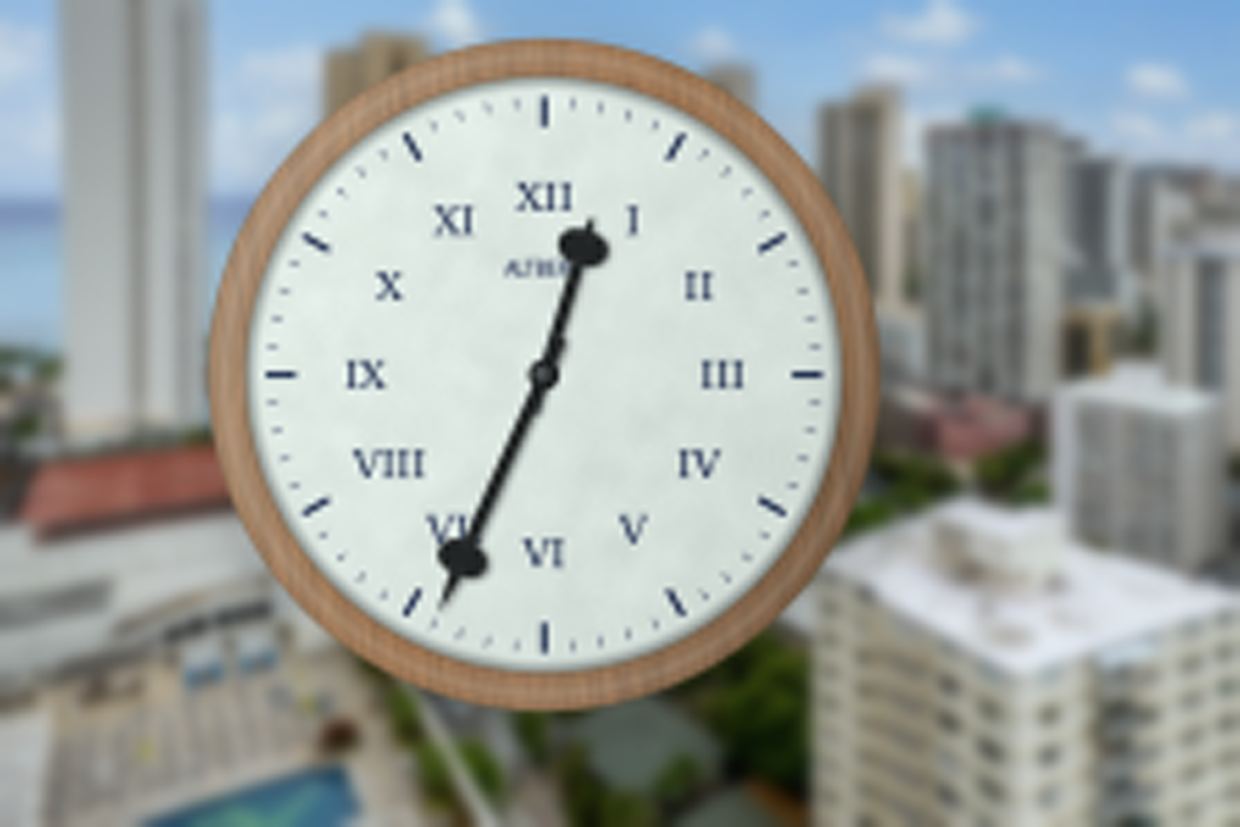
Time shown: **12:34**
